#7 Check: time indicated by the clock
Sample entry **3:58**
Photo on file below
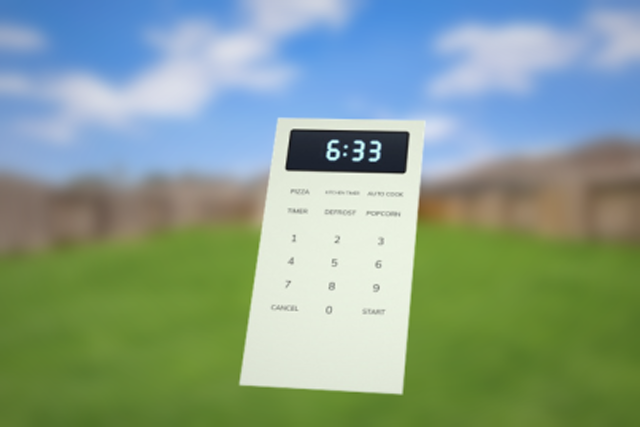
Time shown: **6:33**
